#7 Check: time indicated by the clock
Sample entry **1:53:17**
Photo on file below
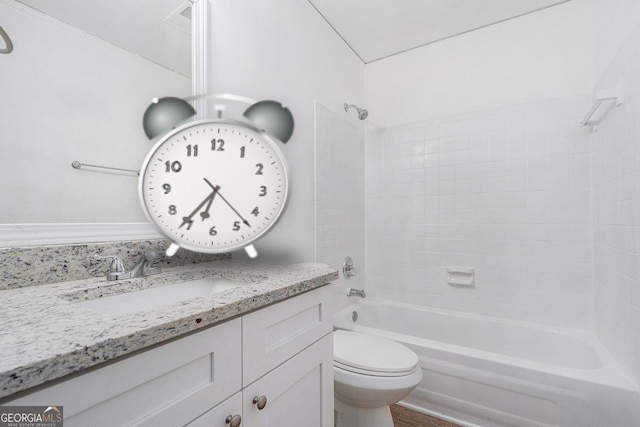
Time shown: **6:36:23**
